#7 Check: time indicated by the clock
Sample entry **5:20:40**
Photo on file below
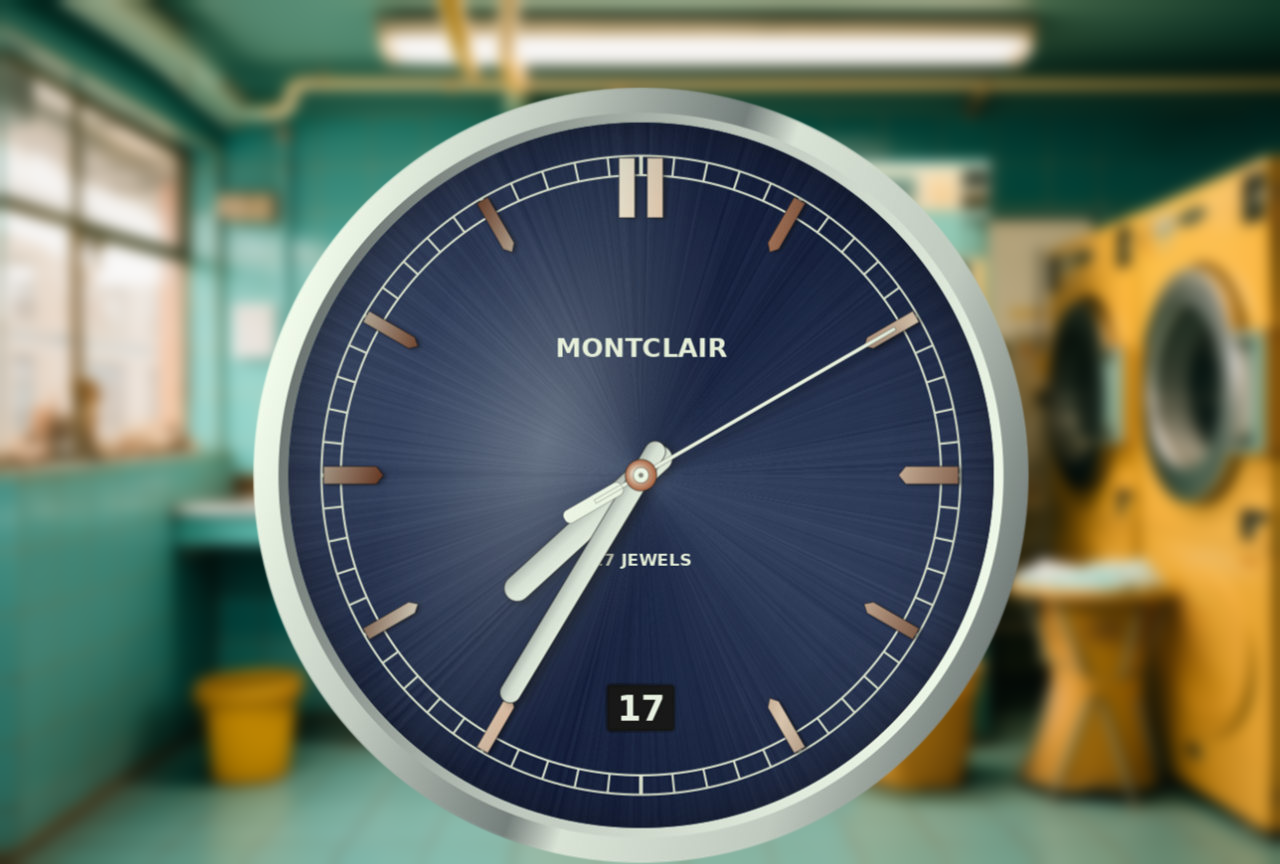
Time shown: **7:35:10**
